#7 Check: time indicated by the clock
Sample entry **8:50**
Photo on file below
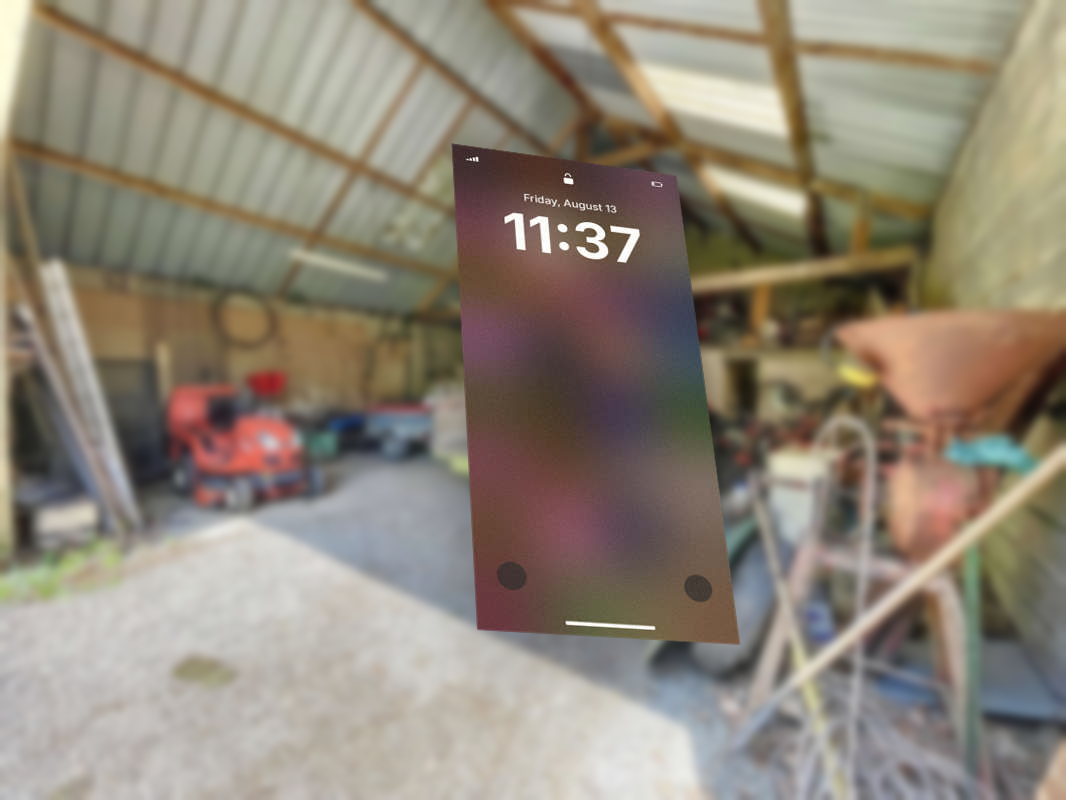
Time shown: **11:37**
